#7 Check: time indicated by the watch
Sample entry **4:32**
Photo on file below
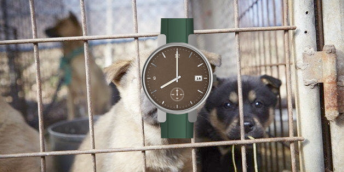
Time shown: **8:00**
